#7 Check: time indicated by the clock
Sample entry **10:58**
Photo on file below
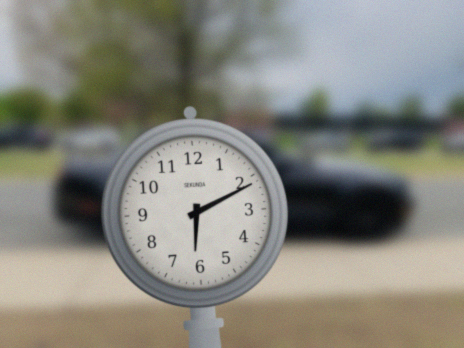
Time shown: **6:11**
